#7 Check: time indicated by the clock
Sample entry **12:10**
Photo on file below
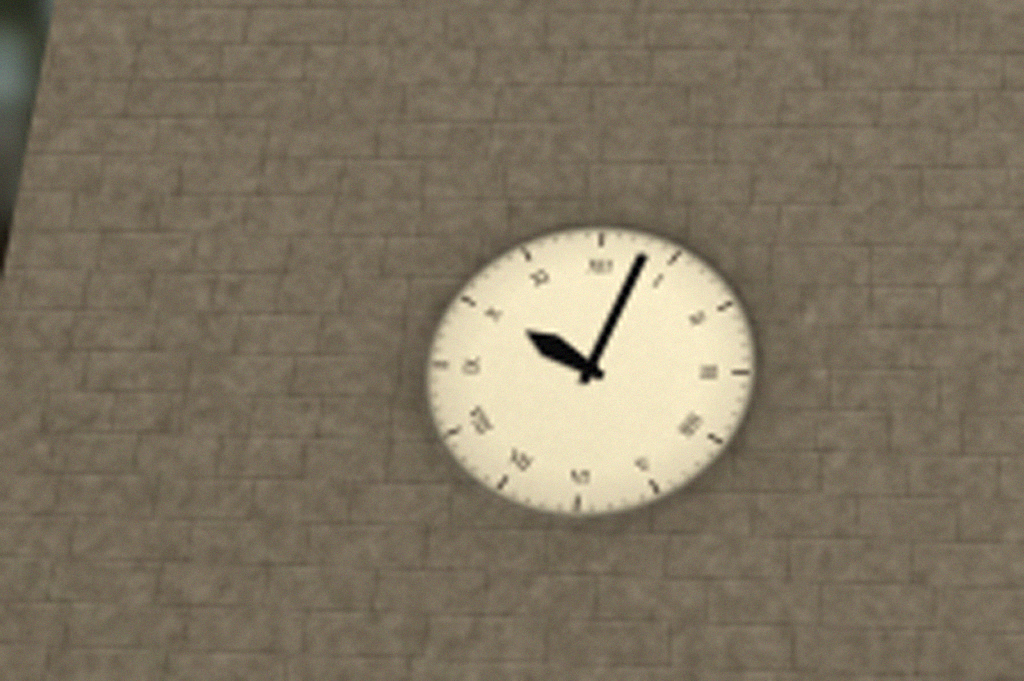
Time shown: **10:03**
